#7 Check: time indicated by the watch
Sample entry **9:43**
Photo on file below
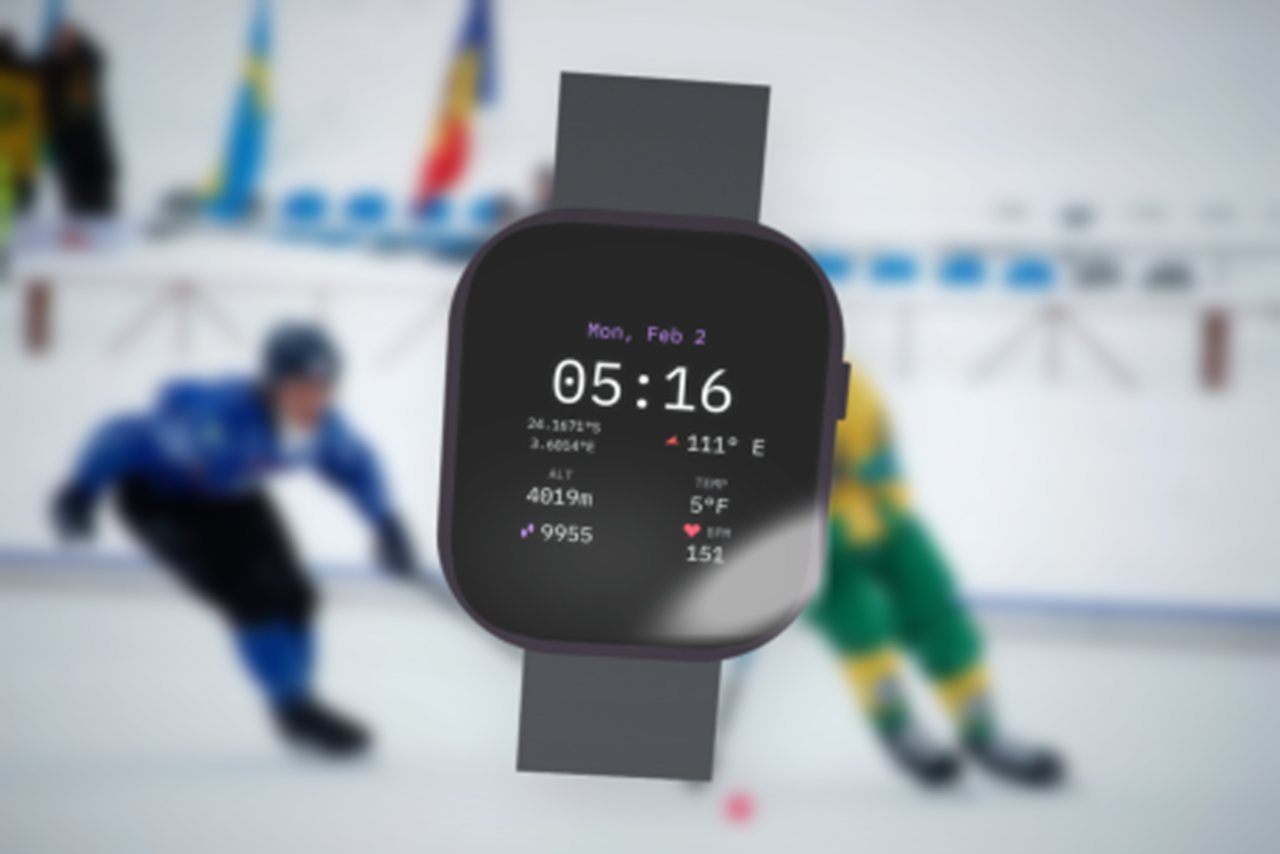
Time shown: **5:16**
